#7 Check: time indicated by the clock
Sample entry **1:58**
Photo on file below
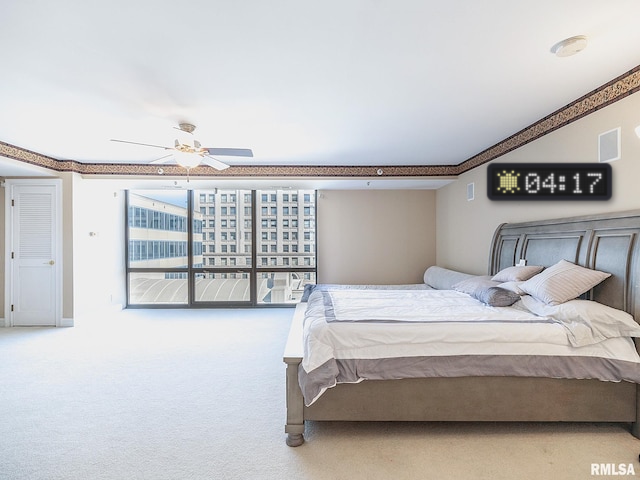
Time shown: **4:17**
